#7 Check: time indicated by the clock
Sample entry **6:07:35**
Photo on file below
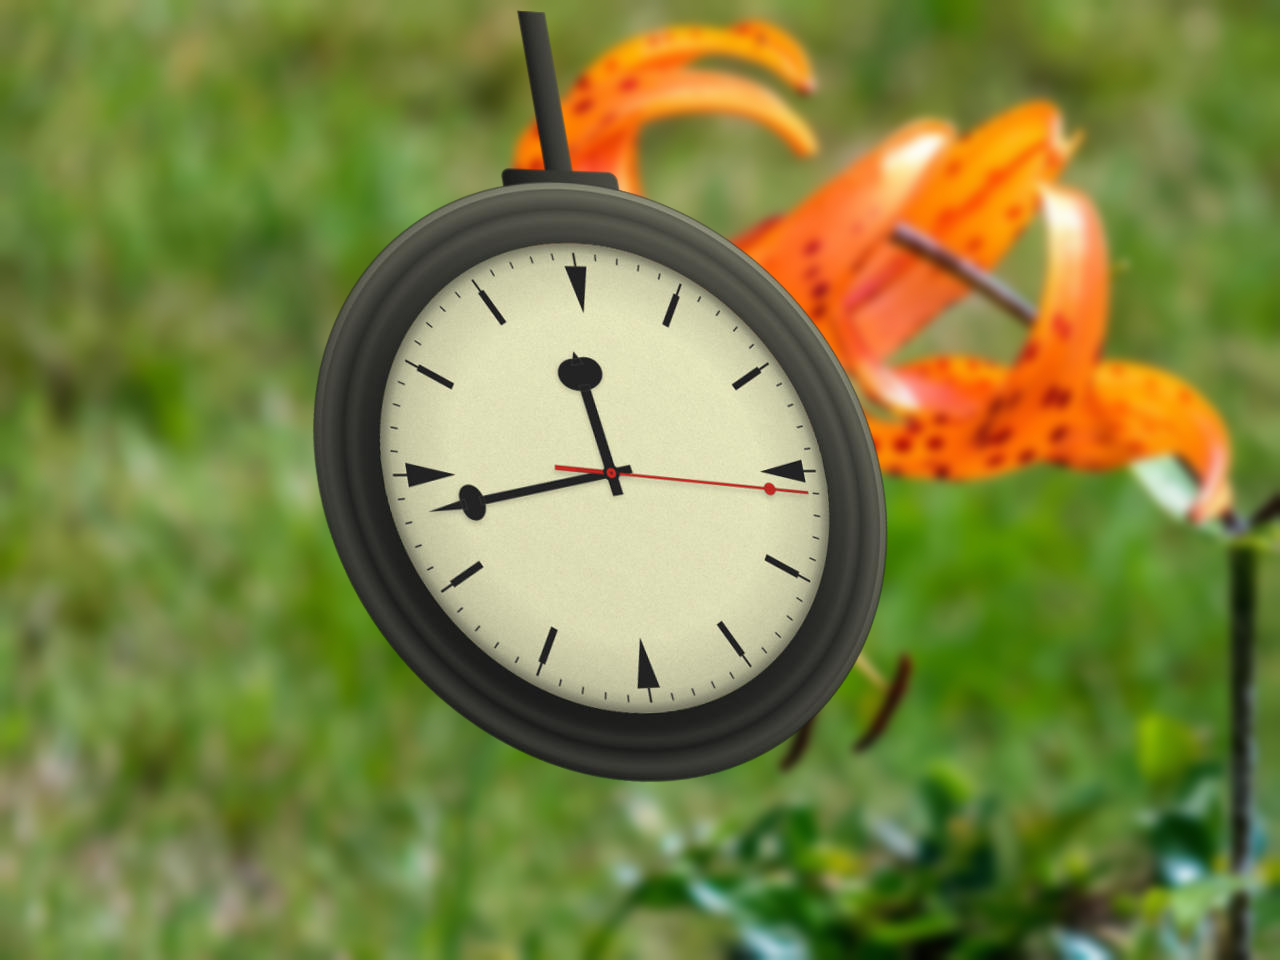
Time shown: **11:43:16**
